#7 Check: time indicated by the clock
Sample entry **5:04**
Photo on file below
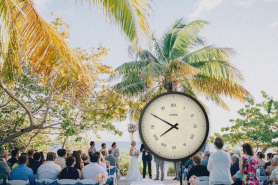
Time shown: **7:50**
